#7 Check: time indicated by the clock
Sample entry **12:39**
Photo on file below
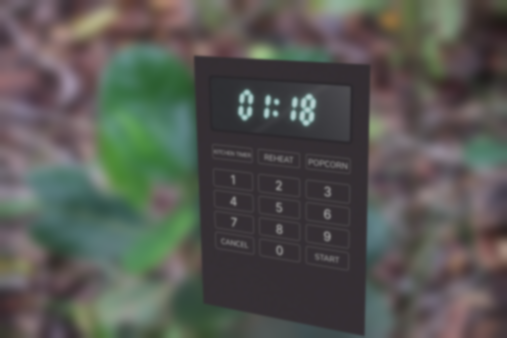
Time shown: **1:18**
